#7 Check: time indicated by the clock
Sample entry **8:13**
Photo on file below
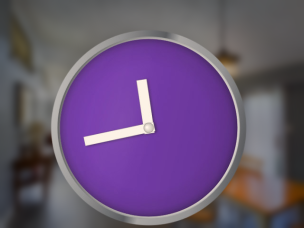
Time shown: **11:43**
